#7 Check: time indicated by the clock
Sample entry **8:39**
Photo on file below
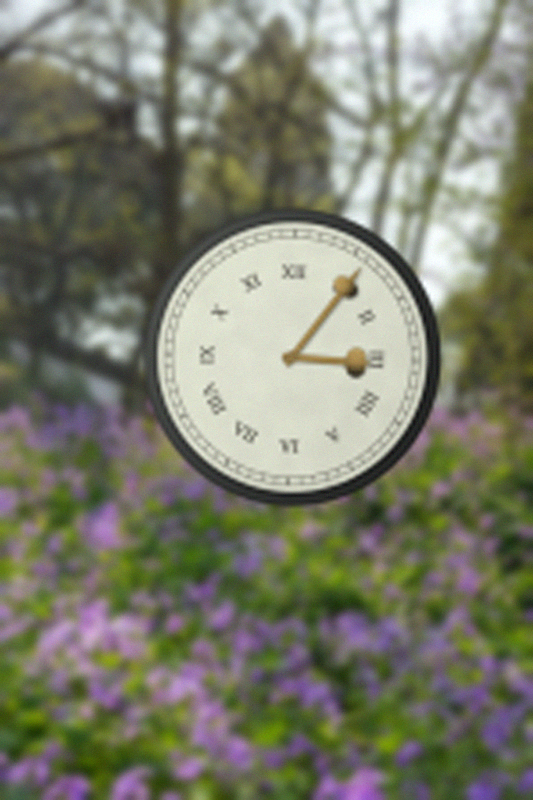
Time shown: **3:06**
